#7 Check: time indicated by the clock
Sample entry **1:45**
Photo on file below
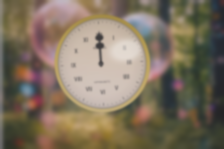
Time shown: **12:00**
